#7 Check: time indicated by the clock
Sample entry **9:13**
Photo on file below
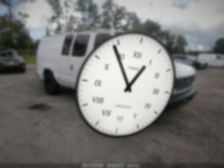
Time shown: **12:54**
